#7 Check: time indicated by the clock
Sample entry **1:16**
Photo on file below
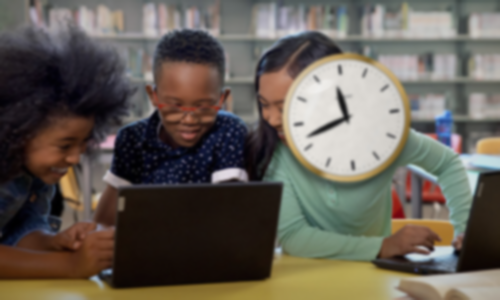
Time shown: **11:42**
